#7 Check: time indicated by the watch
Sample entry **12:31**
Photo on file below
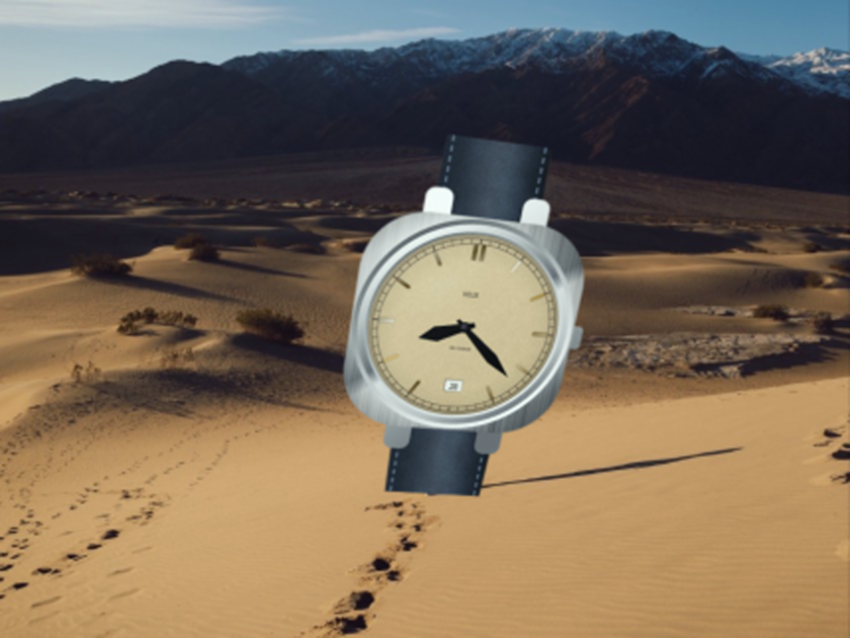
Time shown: **8:22**
